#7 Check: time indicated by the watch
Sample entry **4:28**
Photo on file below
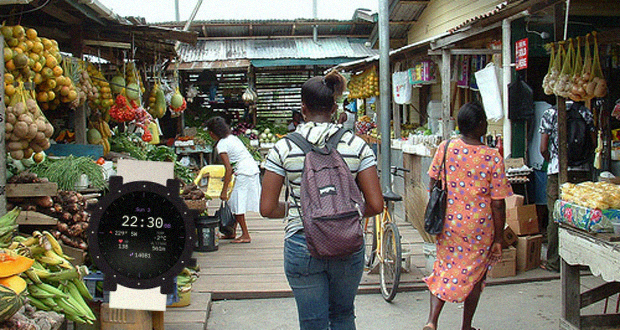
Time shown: **22:30**
